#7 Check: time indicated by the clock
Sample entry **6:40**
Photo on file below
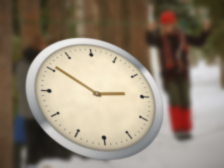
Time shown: **2:51**
